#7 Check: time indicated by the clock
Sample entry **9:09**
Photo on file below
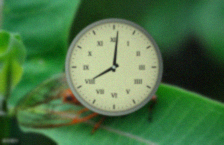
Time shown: **8:01**
